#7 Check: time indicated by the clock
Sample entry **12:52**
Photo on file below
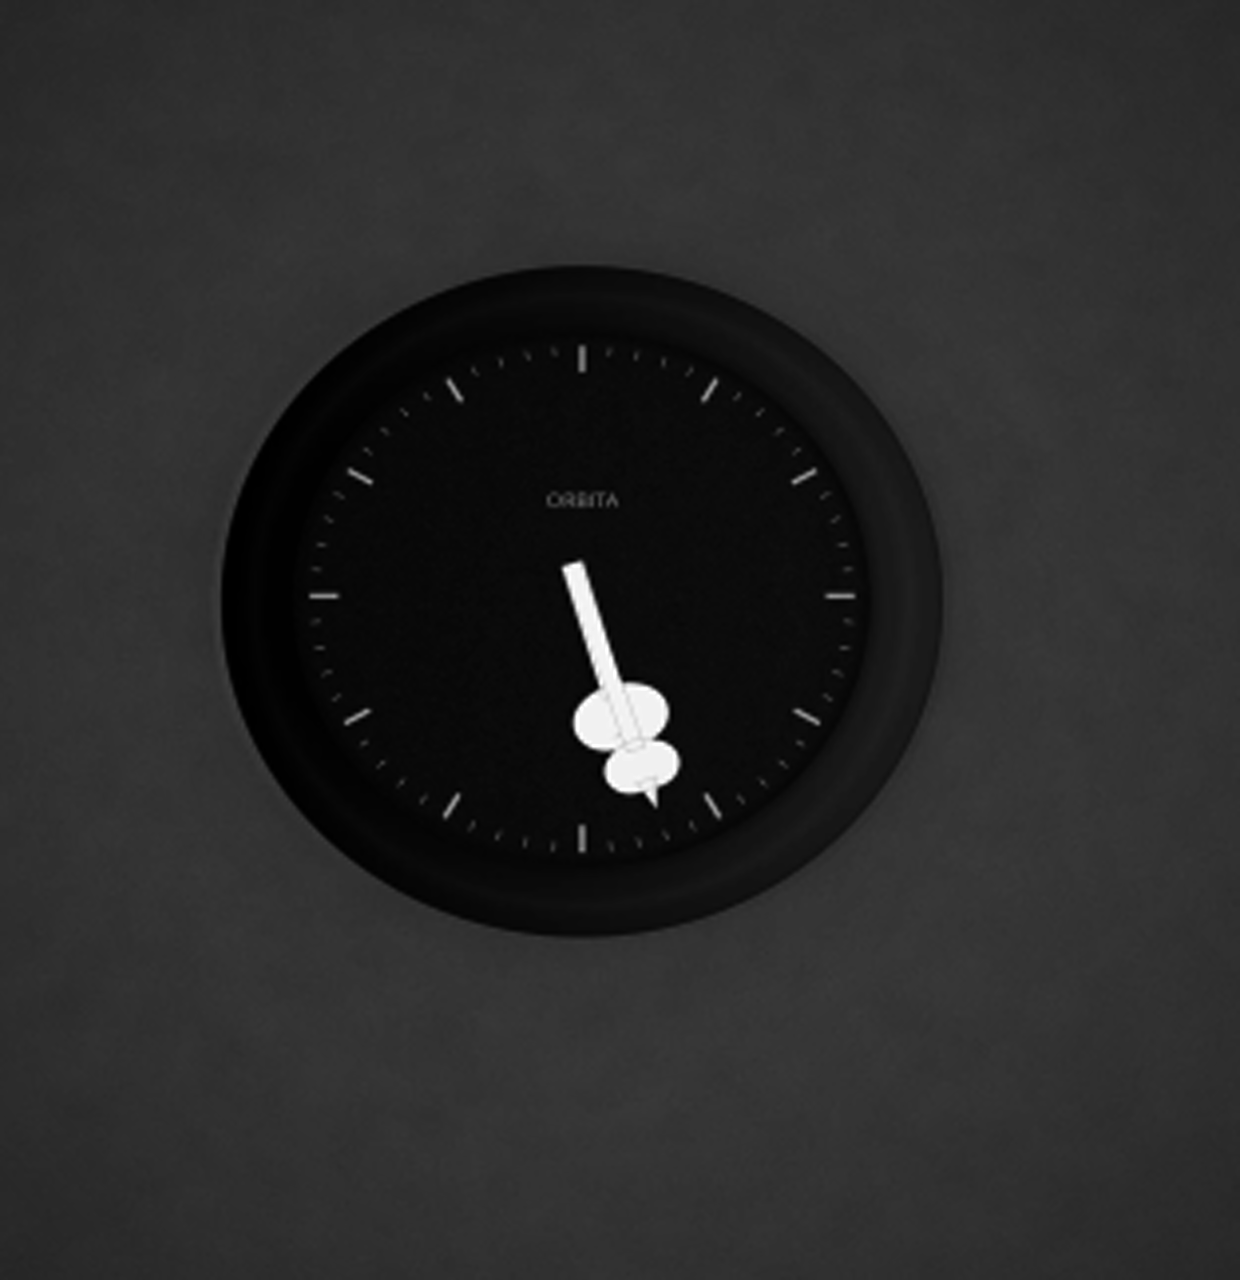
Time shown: **5:27**
